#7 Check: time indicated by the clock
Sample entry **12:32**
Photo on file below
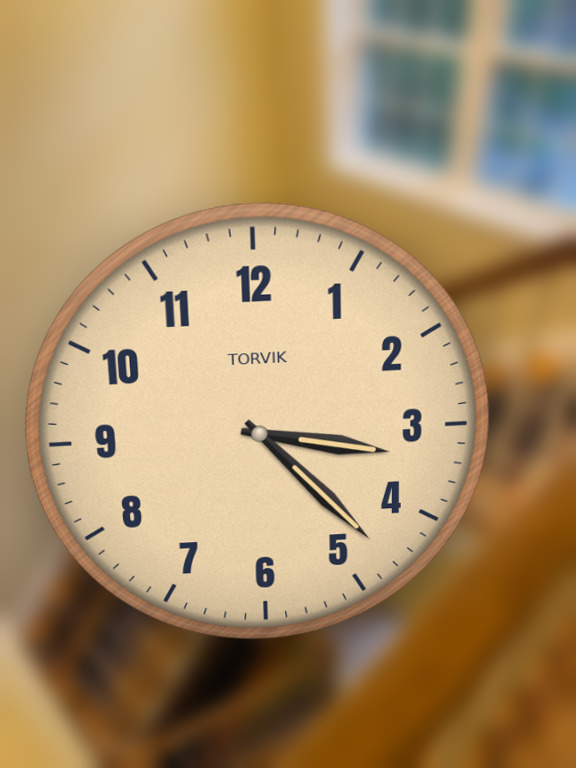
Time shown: **3:23**
